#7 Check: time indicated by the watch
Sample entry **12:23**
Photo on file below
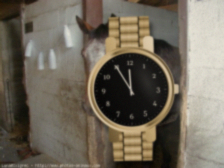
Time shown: **11:55**
